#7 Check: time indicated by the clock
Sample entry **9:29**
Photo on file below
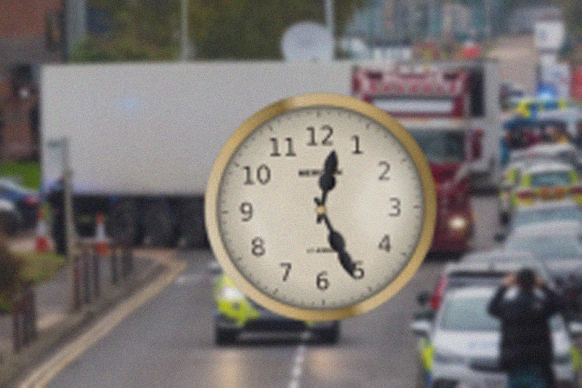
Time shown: **12:26**
